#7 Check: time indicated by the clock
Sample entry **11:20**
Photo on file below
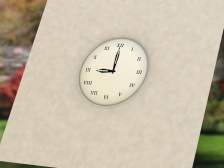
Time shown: **9:00**
